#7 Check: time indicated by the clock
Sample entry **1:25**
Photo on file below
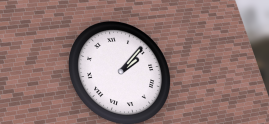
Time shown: **2:09**
